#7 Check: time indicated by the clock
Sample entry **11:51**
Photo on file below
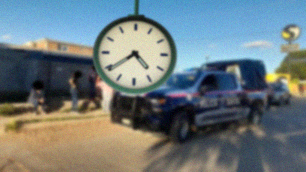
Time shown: **4:39**
